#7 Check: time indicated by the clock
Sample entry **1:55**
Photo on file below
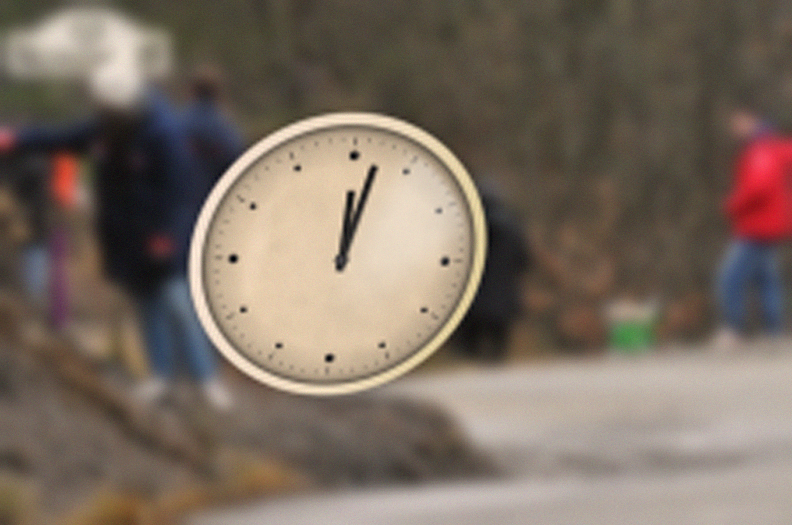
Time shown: **12:02**
